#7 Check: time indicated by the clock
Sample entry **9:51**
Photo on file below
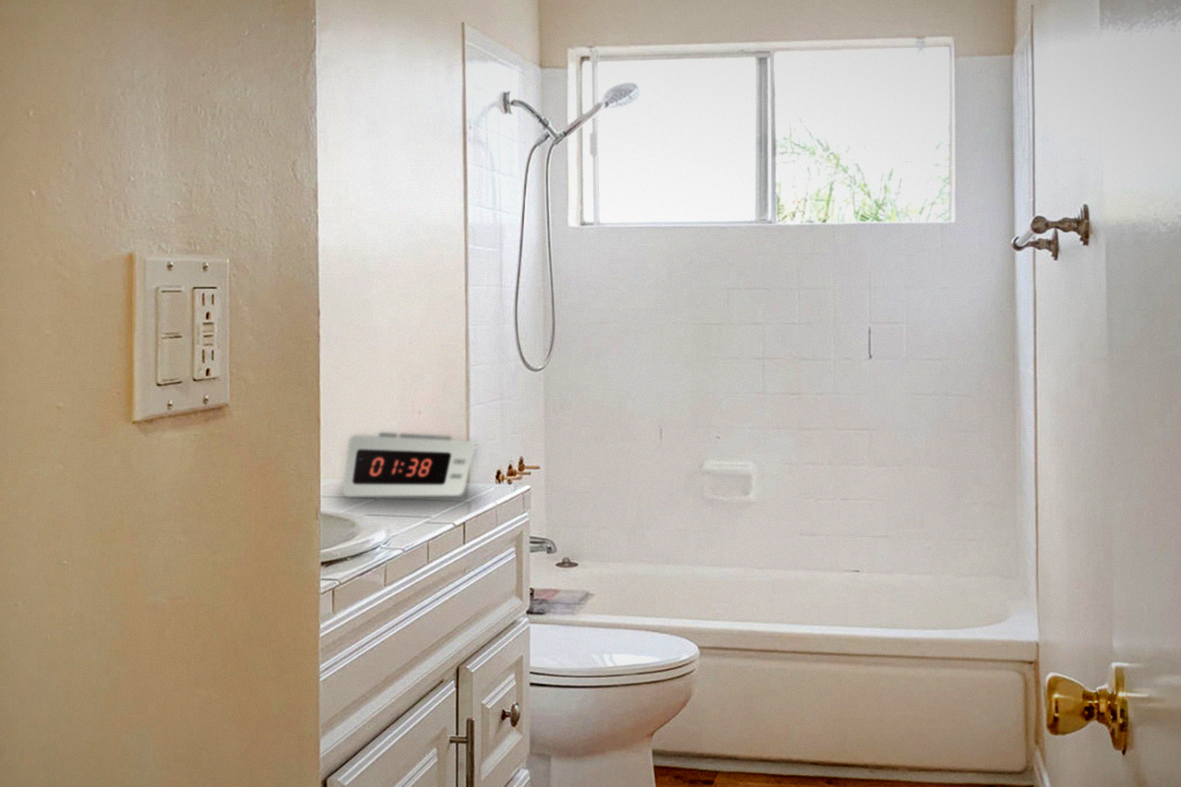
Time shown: **1:38**
